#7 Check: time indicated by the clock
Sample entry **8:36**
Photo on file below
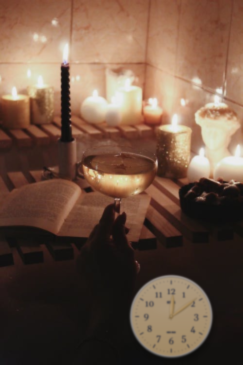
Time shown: **12:09**
